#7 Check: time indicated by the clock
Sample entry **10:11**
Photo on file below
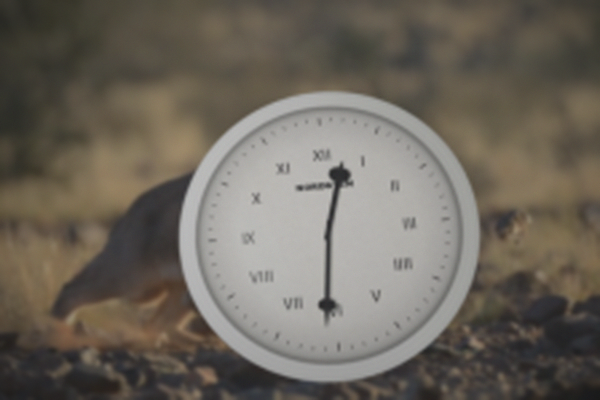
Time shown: **12:31**
